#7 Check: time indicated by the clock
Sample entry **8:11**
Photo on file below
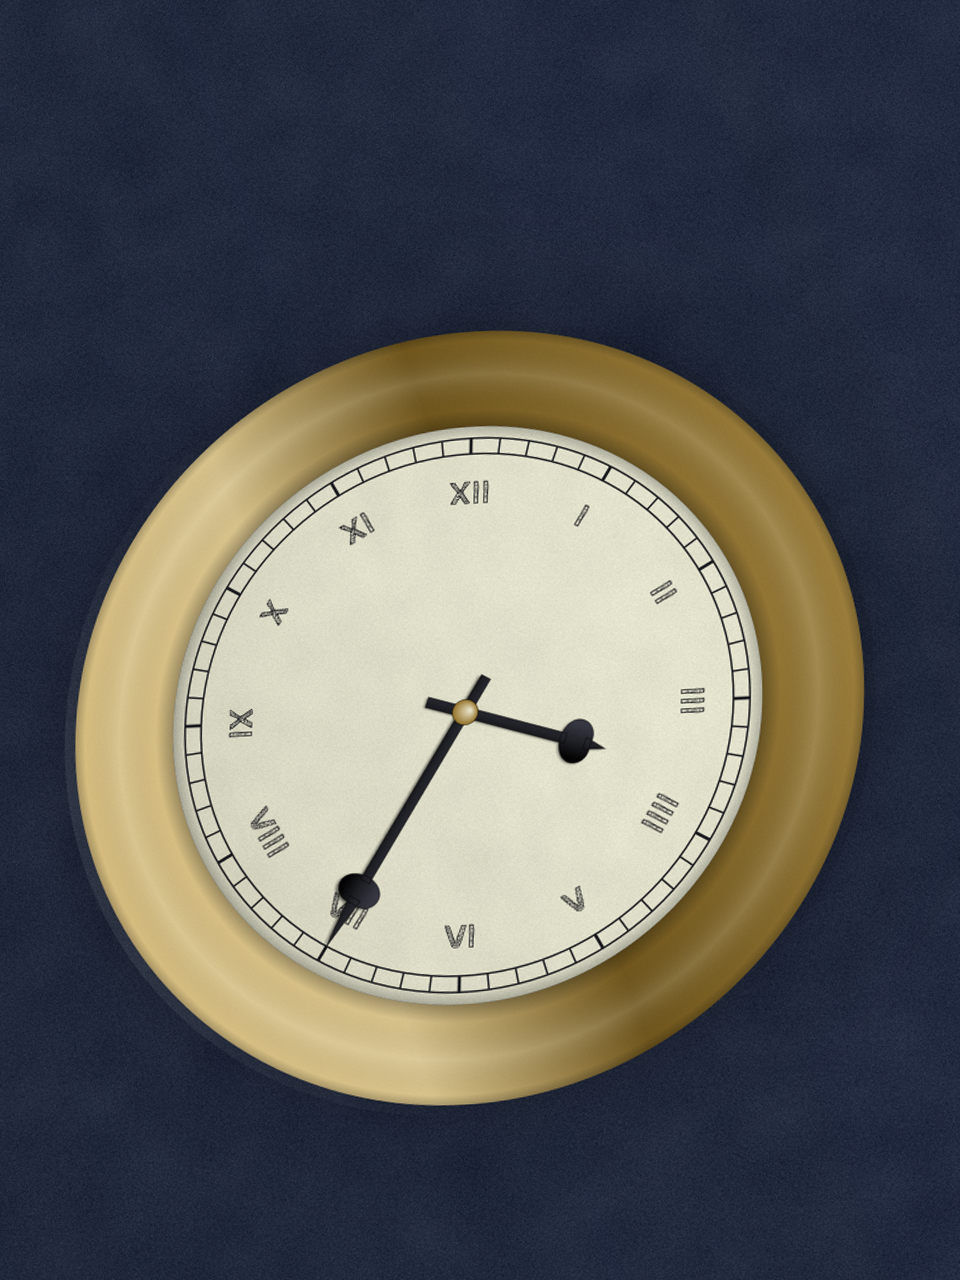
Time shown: **3:35**
